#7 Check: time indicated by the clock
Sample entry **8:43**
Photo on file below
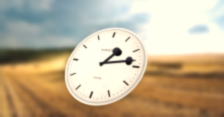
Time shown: **1:13**
